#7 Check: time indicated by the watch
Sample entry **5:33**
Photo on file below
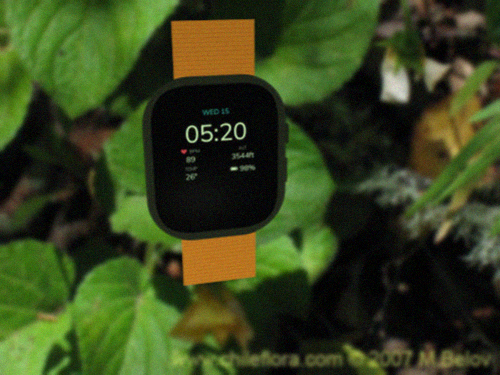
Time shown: **5:20**
